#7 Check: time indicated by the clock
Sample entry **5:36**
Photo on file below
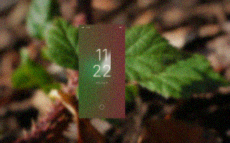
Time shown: **11:22**
